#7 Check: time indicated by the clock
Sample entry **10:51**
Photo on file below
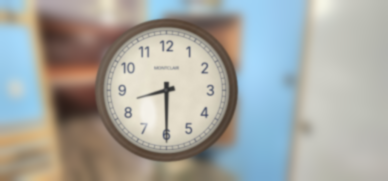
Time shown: **8:30**
